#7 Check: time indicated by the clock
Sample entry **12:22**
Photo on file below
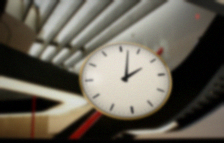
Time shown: **2:02**
